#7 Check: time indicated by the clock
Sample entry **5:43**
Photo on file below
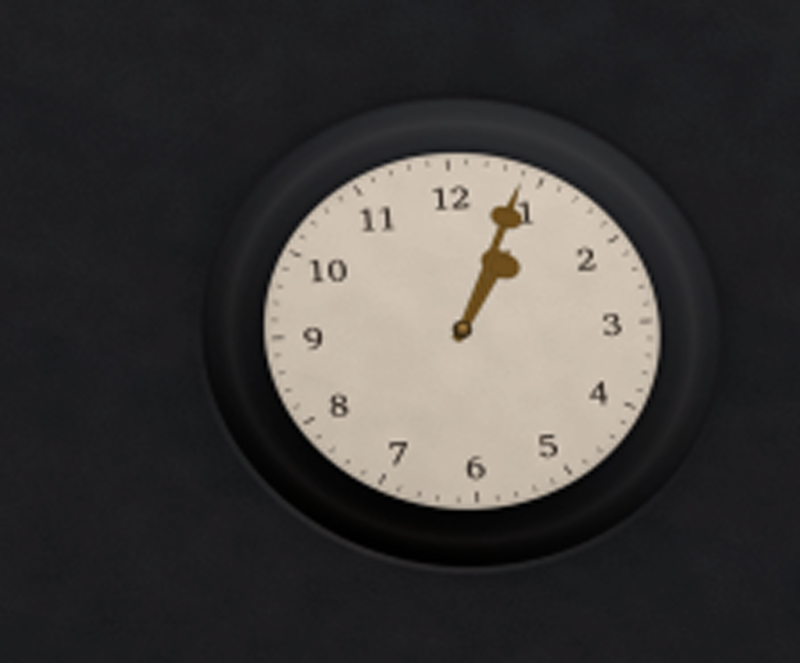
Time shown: **1:04**
